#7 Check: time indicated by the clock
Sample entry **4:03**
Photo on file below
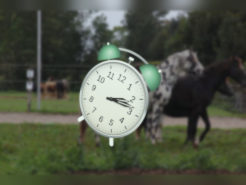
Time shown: **2:13**
